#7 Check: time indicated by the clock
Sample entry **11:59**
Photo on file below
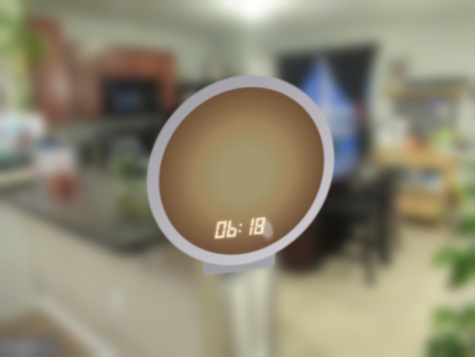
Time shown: **6:18**
